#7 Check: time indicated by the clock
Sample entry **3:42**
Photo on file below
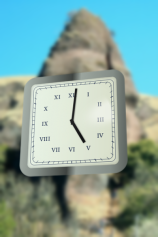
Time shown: **5:01**
